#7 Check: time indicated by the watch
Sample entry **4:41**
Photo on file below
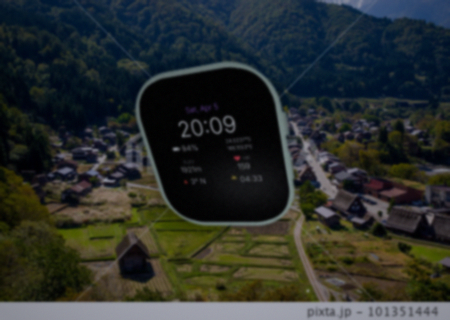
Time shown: **20:09**
